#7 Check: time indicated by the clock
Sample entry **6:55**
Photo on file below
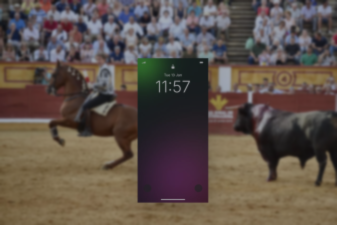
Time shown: **11:57**
